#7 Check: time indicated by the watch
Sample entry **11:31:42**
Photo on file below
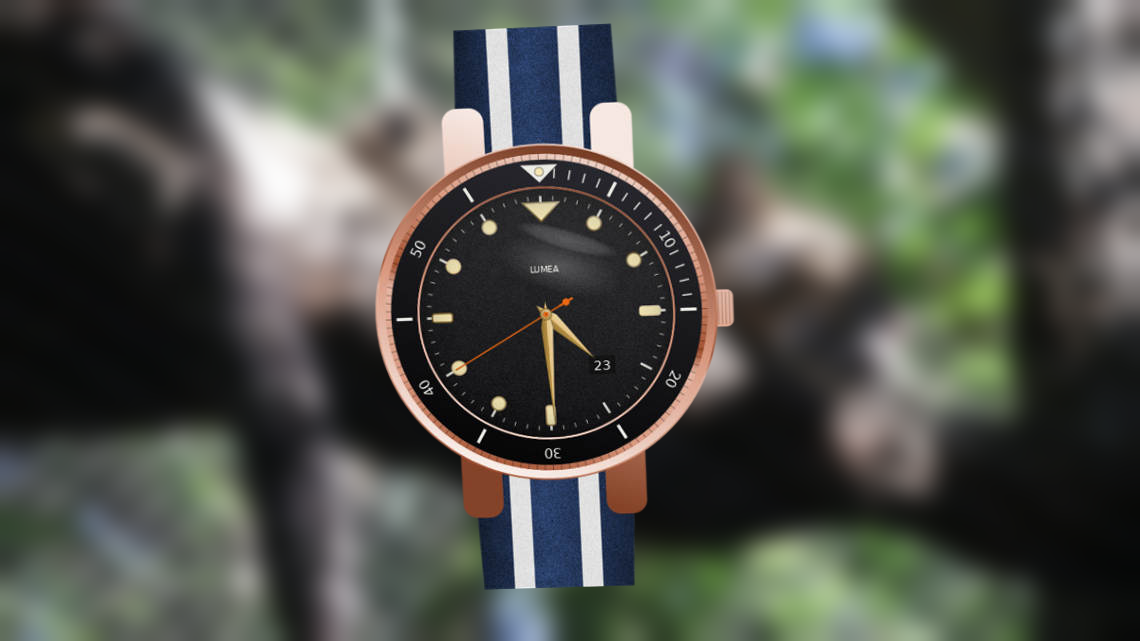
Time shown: **4:29:40**
